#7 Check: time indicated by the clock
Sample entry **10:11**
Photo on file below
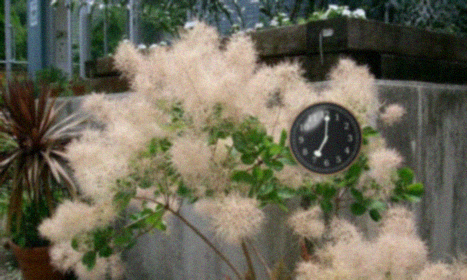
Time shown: **7:01**
